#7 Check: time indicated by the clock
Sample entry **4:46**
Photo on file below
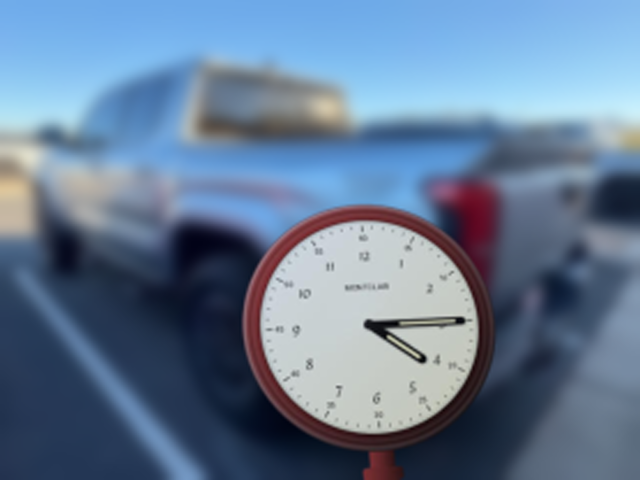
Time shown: **4:15**
